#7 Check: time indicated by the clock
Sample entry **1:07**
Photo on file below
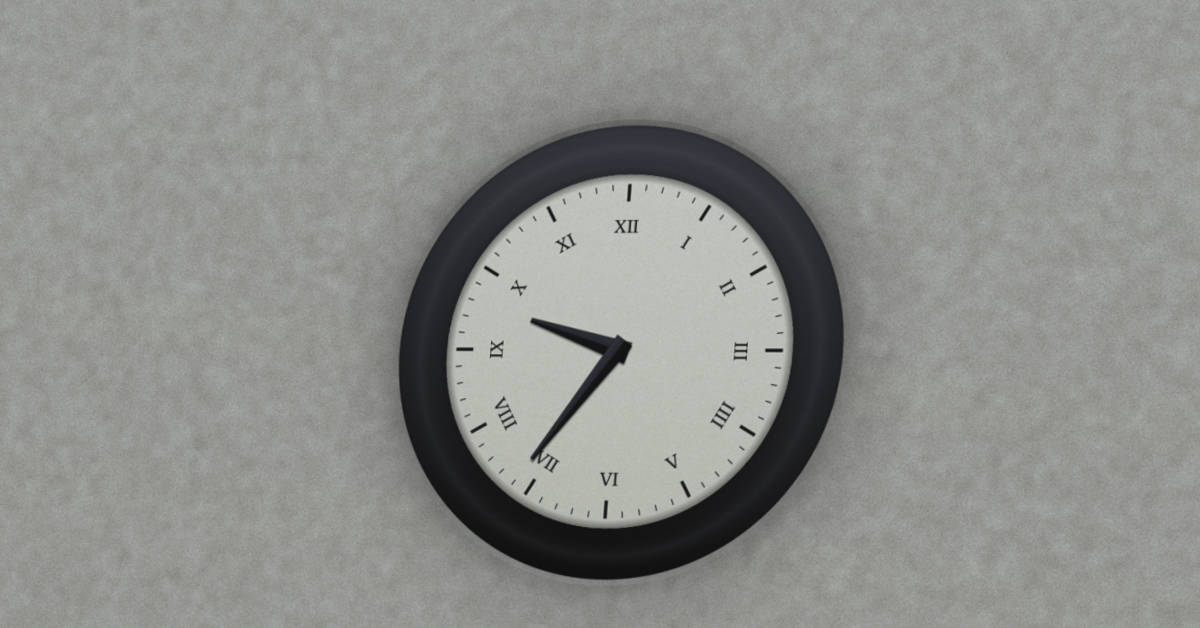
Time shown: **9:36**
